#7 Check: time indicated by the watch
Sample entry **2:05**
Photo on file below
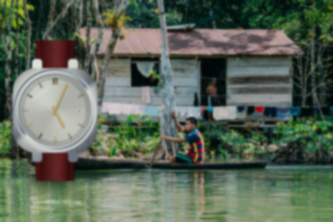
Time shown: **5:04**
